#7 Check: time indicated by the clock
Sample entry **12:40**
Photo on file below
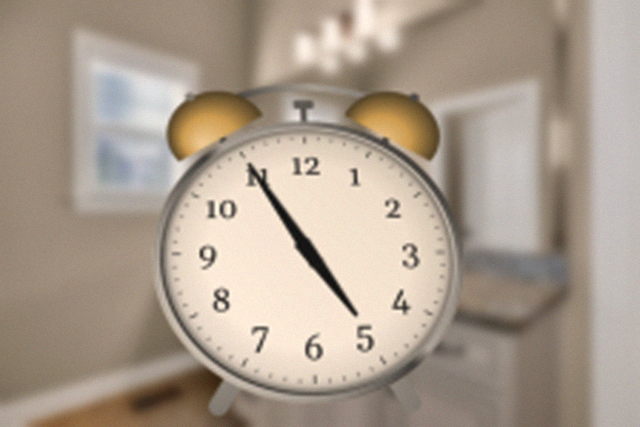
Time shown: **4:55**
